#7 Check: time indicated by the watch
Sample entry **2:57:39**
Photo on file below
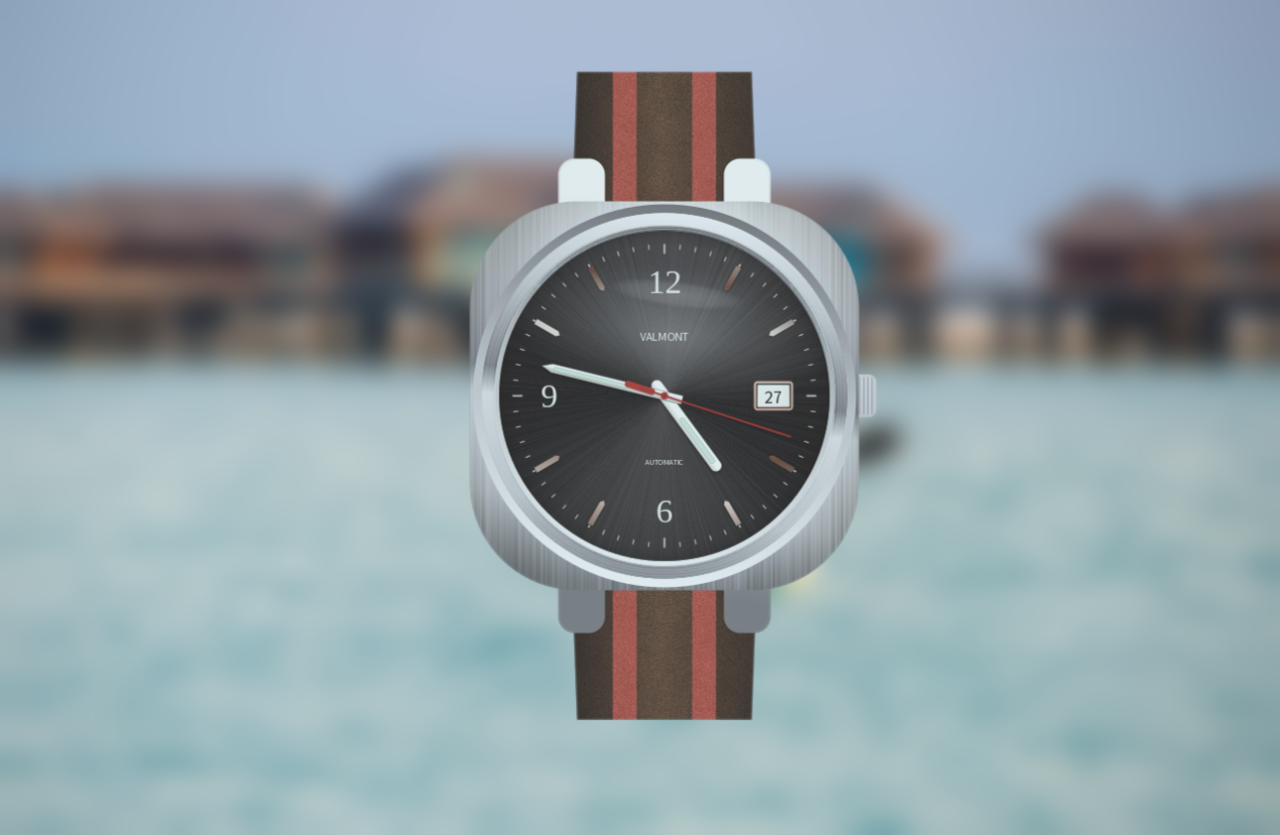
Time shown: **4:47:18**
